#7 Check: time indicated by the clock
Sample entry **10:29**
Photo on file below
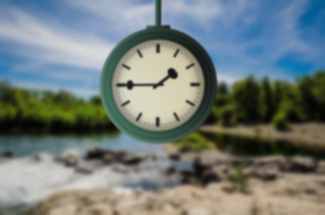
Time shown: **1:45**
